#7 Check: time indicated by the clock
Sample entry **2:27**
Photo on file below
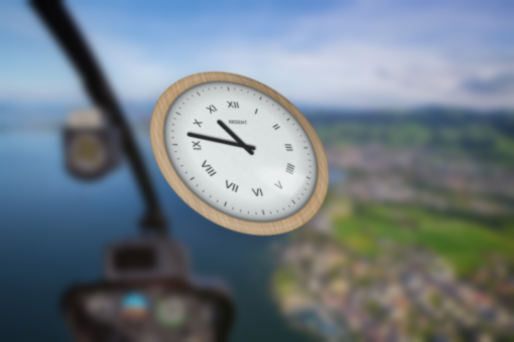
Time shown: **10:47**
